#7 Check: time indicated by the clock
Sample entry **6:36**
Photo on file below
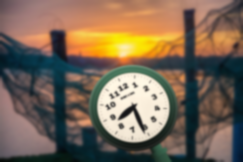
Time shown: **8:31**
